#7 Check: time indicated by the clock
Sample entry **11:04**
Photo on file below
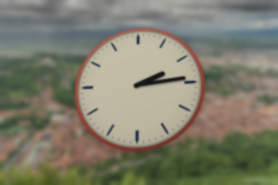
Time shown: **2:14**
